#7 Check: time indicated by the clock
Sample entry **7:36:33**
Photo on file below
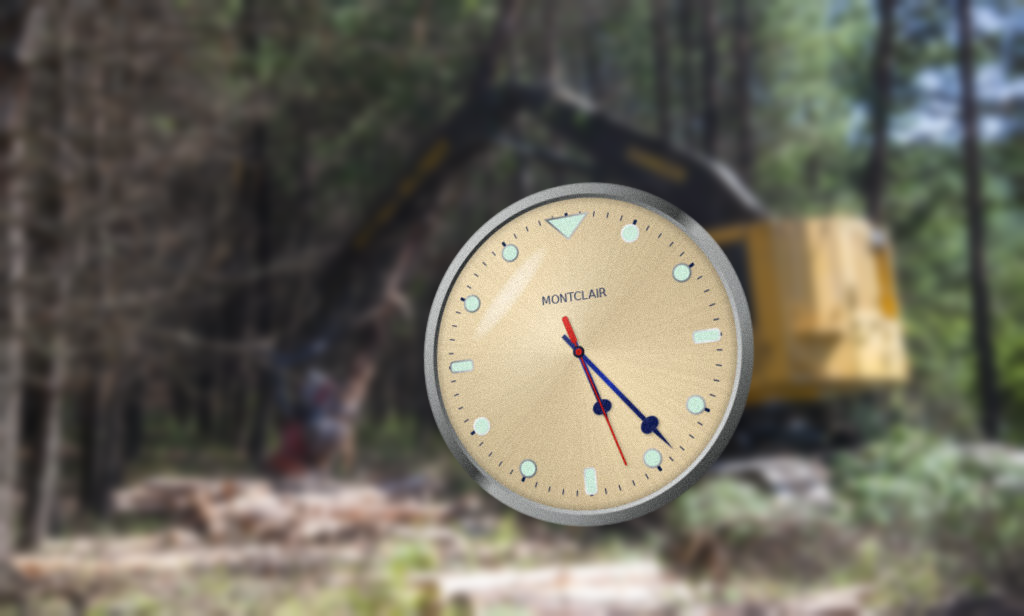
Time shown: **5:23:27**
